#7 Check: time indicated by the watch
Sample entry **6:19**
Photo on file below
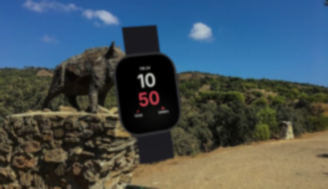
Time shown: **10:50**
